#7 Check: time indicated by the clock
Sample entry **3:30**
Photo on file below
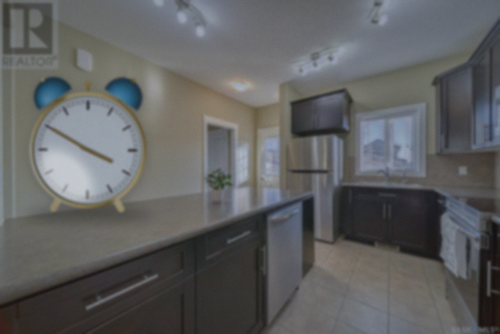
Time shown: **3:50**
